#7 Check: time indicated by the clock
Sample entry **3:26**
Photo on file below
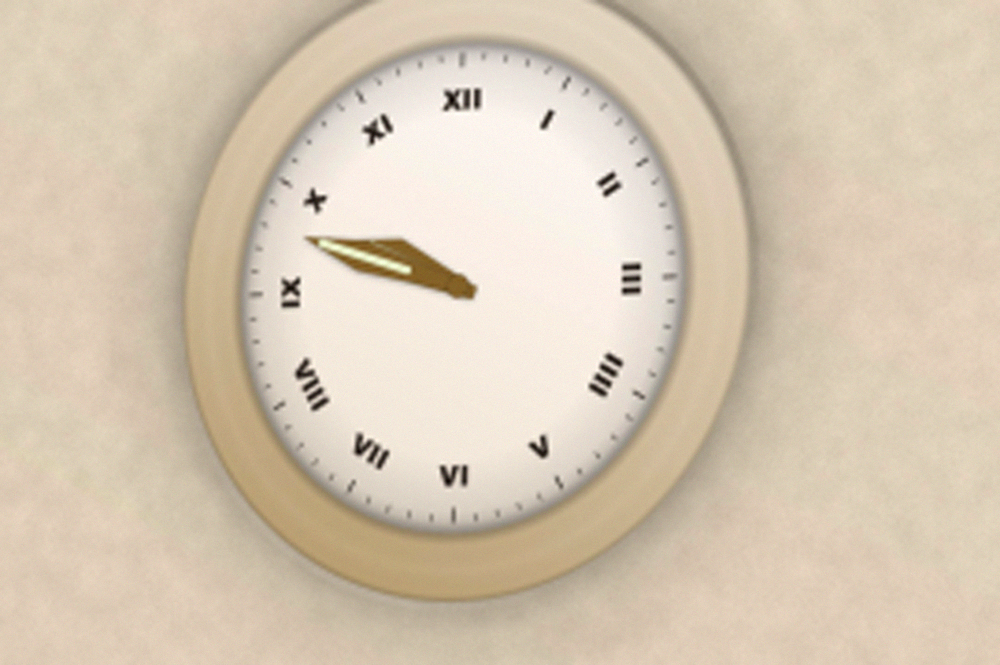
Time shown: **9:48**
